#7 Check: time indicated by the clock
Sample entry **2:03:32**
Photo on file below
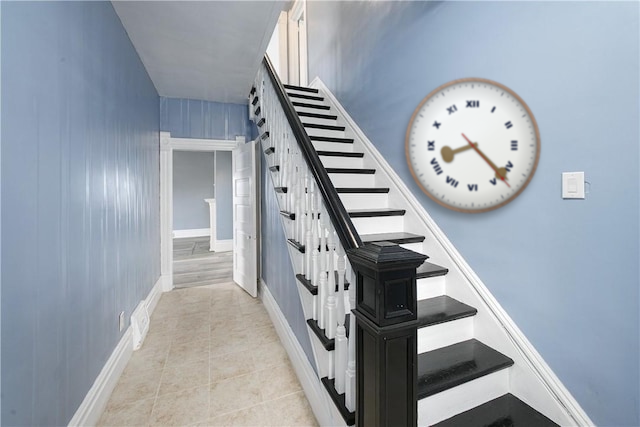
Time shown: **8:22:23**
